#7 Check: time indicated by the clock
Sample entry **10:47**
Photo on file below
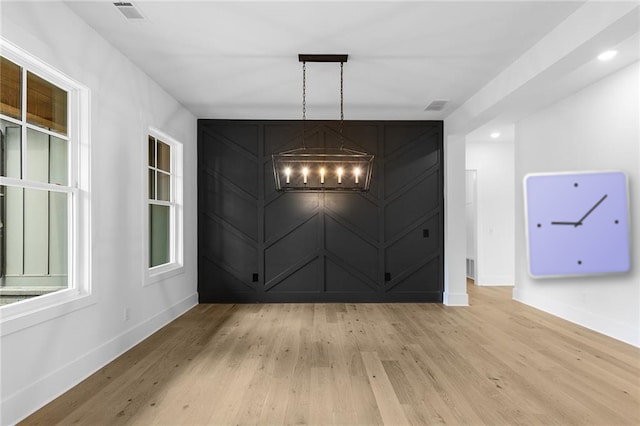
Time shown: **9:08**
